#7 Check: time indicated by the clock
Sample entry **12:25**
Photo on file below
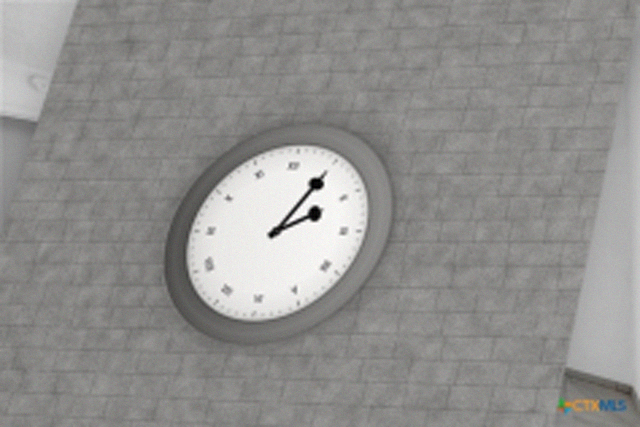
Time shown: **2:05**
